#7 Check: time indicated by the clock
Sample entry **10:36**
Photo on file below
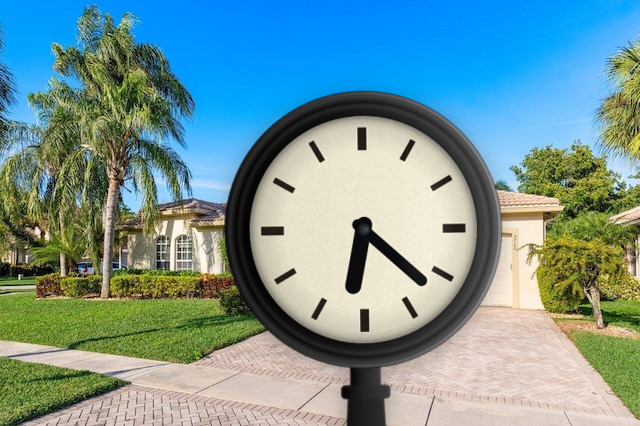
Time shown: **6:22**
